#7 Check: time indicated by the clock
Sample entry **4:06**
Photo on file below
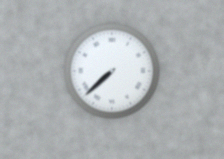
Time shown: **7:38**
